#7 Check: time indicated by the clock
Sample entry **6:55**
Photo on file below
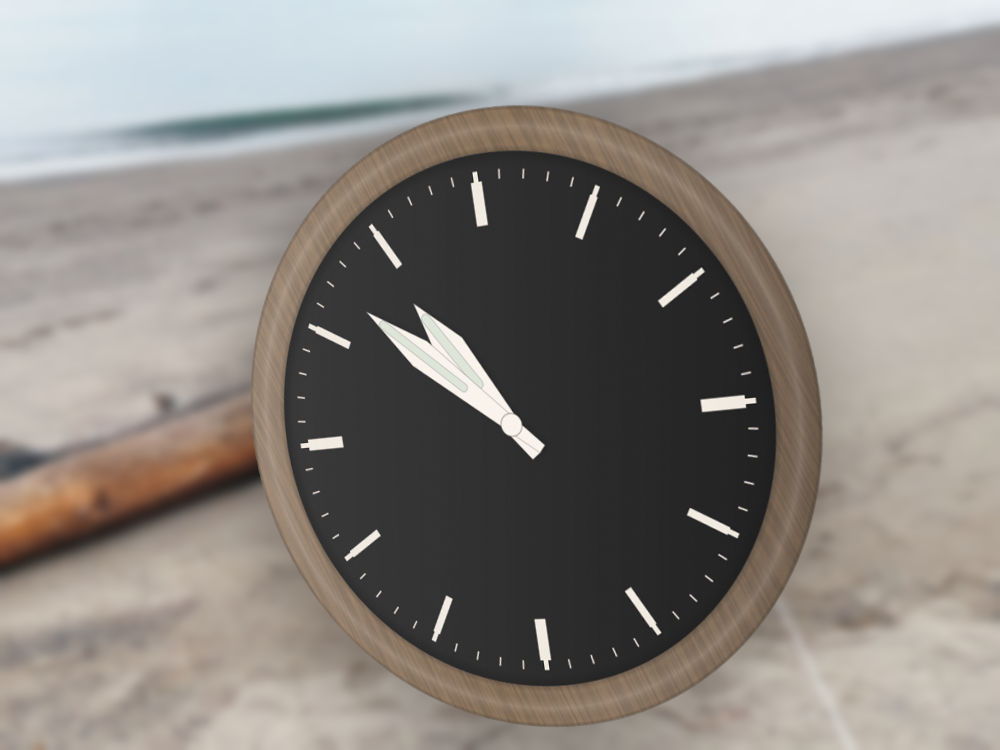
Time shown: **10:52**
